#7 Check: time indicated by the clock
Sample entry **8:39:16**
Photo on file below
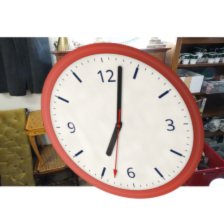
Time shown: **7:02:33**
